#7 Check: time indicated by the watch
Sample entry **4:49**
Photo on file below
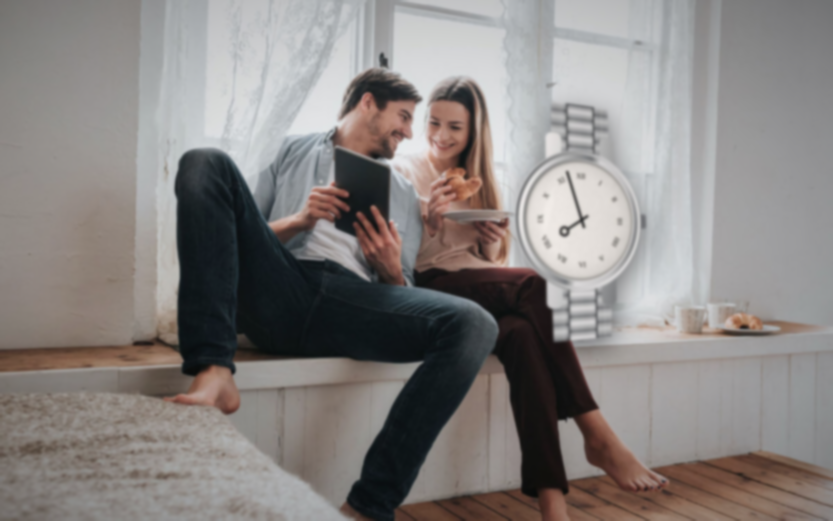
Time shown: **7:57**
